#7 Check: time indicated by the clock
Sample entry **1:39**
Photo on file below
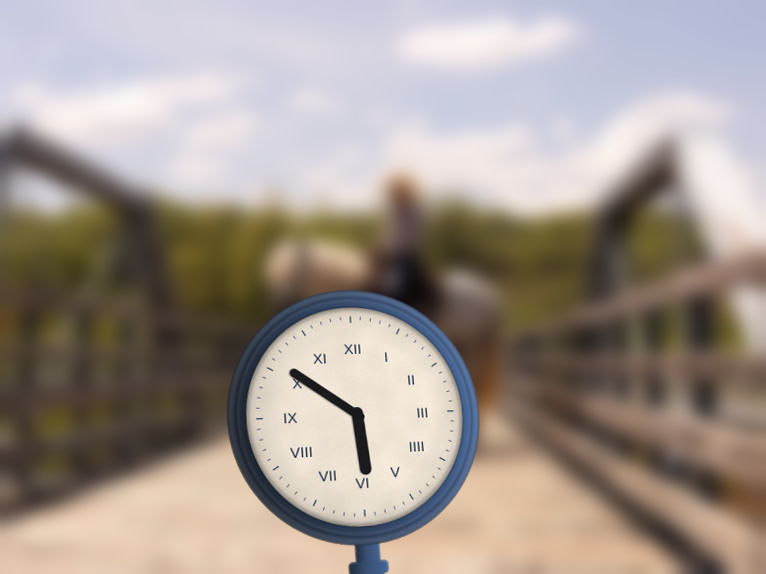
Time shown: **5:51**
